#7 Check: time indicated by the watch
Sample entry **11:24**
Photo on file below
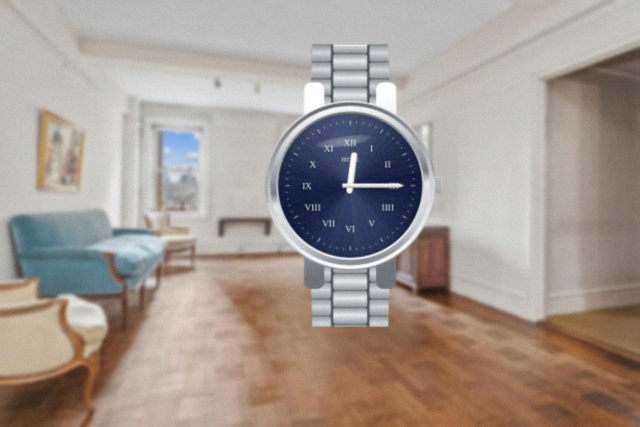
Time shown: **12:15**
